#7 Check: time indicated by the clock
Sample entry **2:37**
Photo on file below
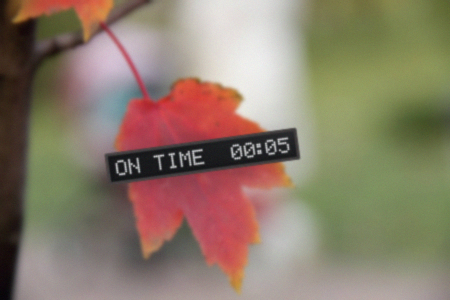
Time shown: **0:05**
